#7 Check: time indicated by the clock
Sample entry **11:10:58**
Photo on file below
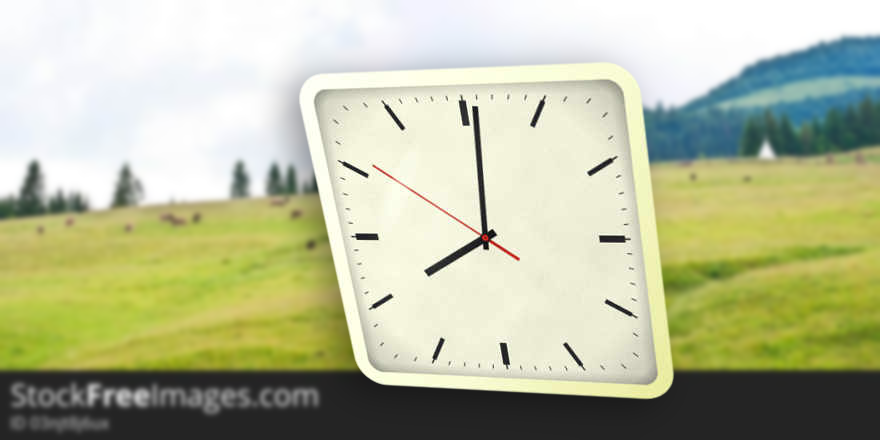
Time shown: **8:00:51**
